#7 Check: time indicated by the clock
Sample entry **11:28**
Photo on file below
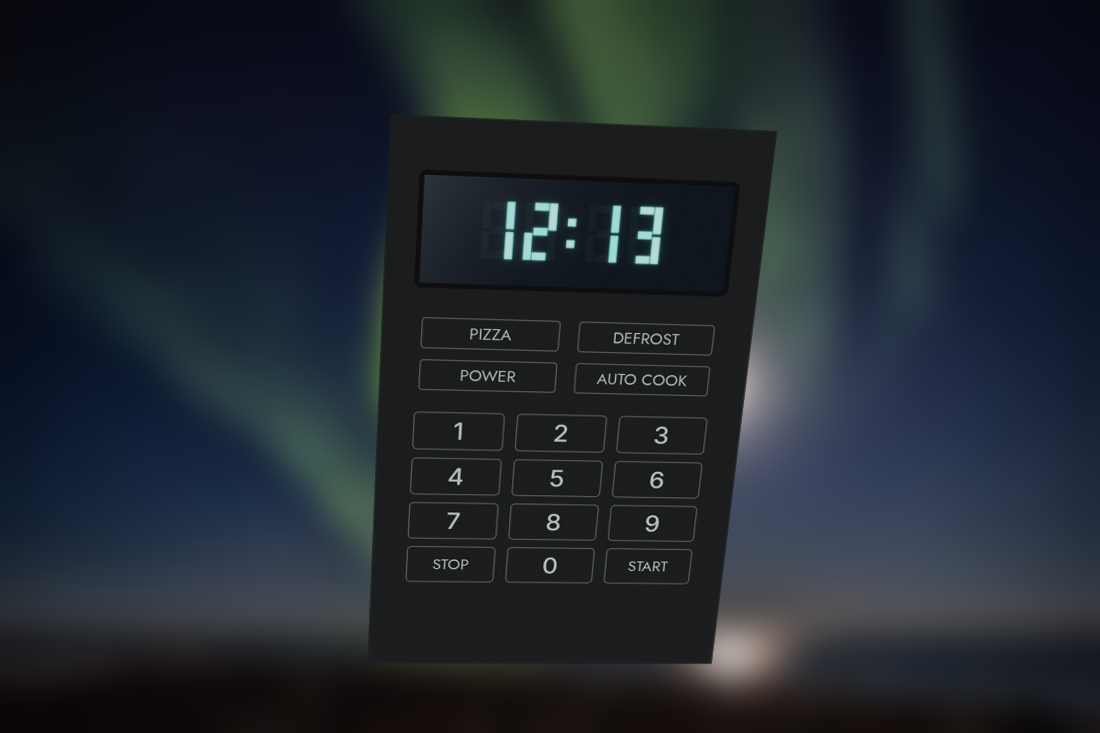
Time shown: **12:13**
